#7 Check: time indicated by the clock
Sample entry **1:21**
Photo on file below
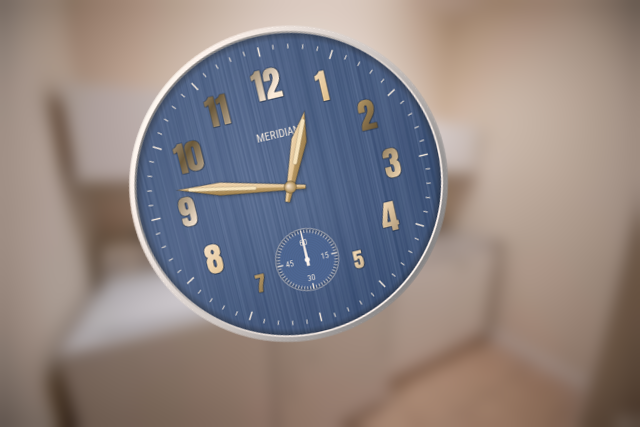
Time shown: **12:47**
